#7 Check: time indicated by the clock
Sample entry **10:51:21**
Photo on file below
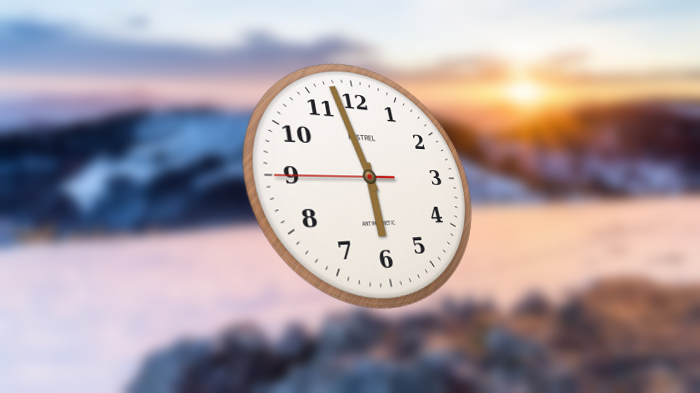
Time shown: **5:57:45**
